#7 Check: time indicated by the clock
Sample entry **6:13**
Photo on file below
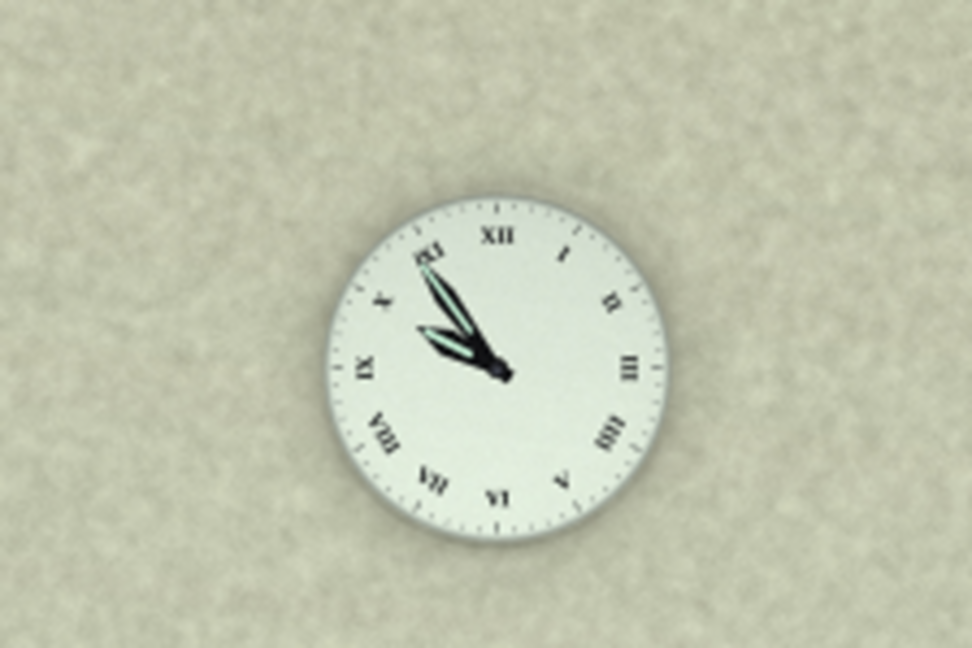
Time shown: **9:54**
